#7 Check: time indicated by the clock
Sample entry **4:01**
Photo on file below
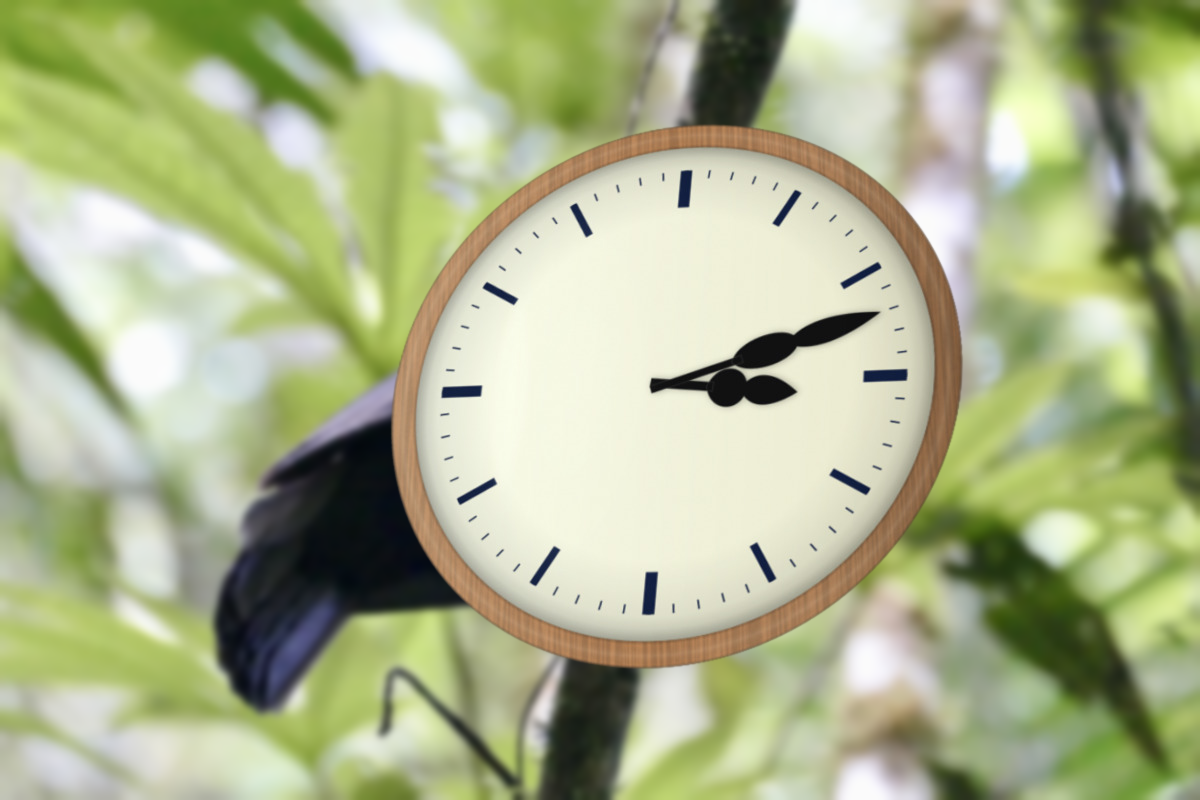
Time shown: **3:12**
